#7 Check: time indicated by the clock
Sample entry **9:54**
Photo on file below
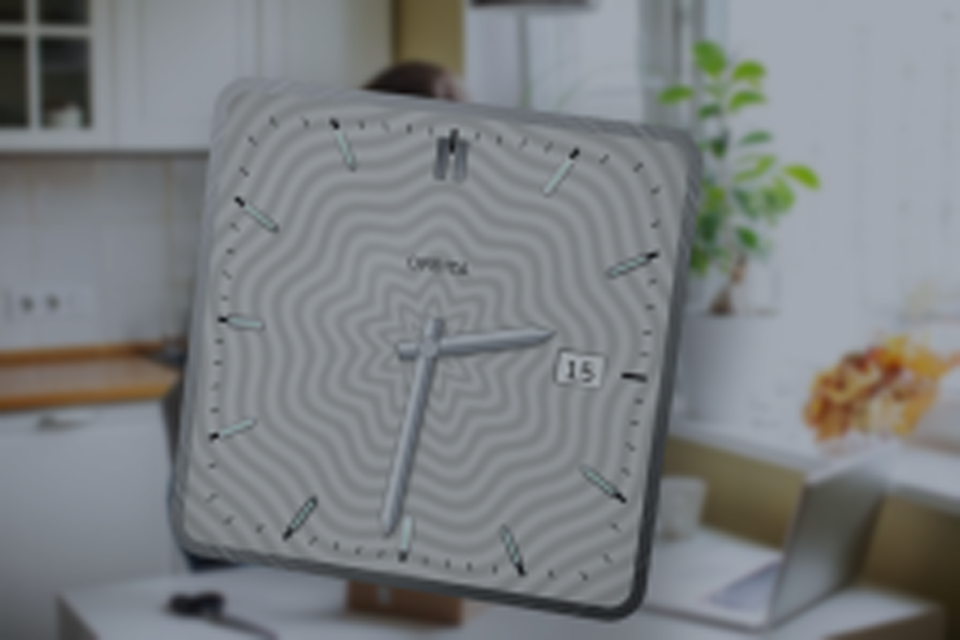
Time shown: **2:31**
